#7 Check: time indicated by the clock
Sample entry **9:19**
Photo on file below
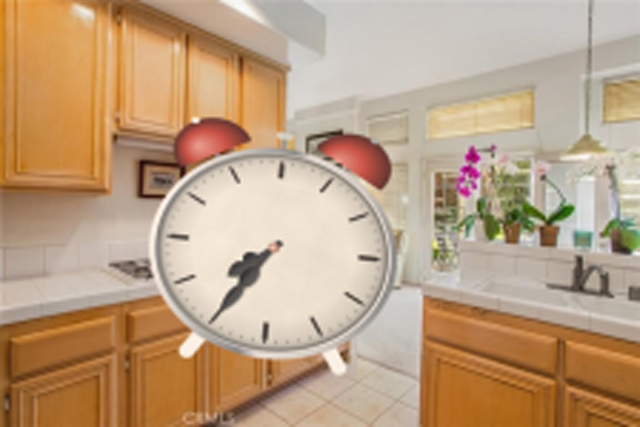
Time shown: **7:35**
